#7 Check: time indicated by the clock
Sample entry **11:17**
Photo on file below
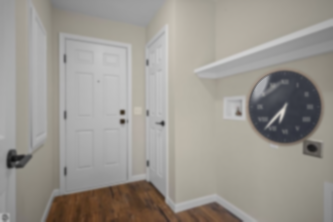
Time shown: **6:37**
